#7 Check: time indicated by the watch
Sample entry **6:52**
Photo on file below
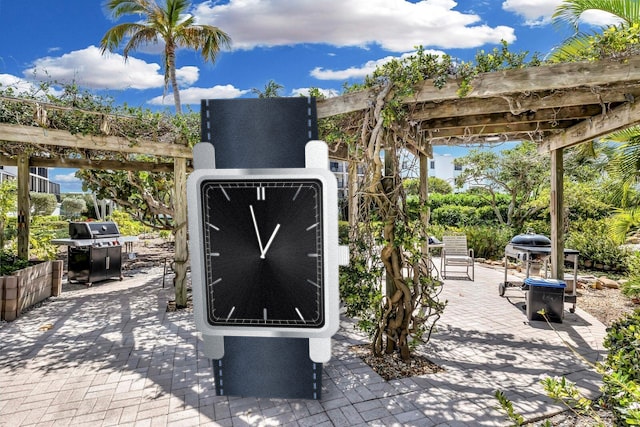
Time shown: **12:58**
